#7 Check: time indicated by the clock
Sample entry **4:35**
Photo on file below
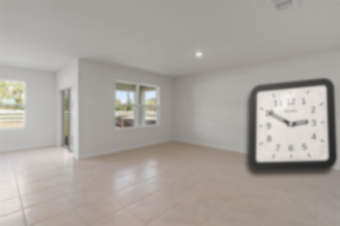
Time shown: **2:50**
